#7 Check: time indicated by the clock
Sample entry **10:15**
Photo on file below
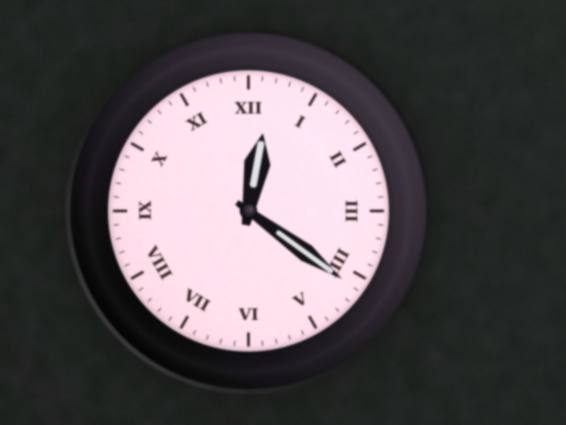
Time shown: **12:21**
